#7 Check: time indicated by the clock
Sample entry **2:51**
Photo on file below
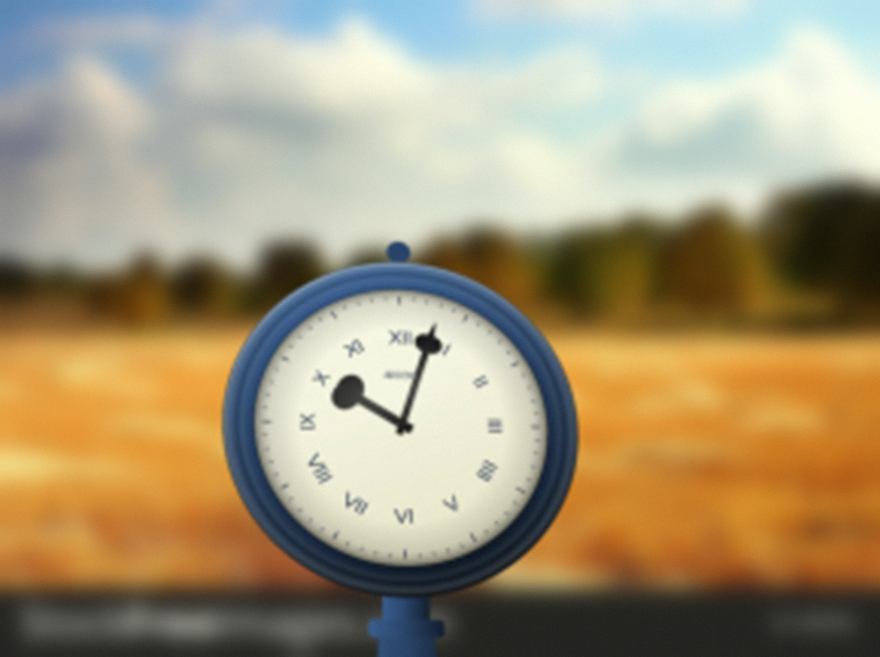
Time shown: **10:03**
